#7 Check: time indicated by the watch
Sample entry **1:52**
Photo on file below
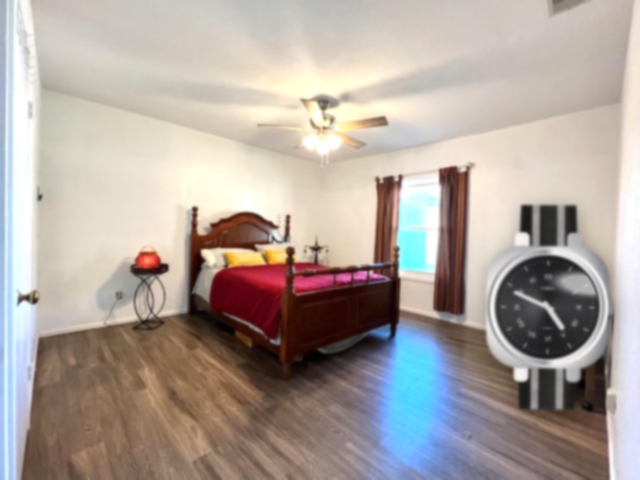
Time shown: **4:49**
